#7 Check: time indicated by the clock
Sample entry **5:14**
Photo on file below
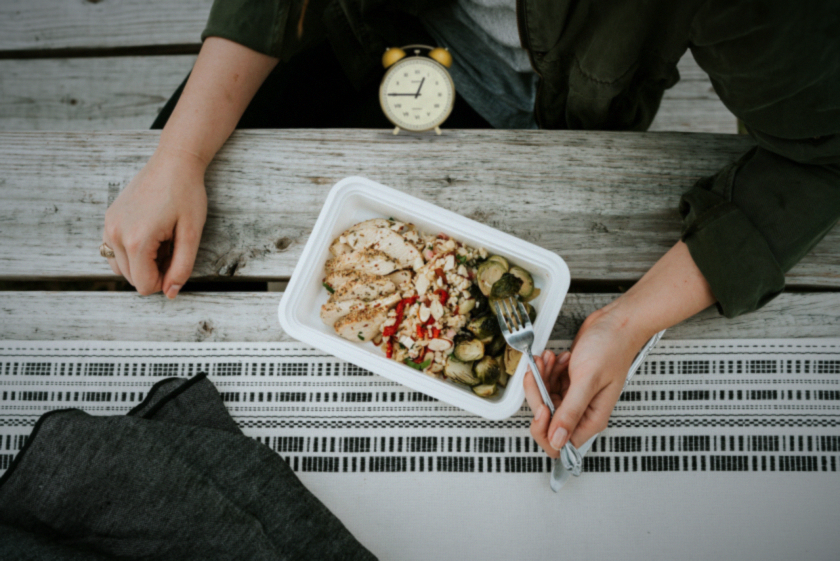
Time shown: **12:45**
